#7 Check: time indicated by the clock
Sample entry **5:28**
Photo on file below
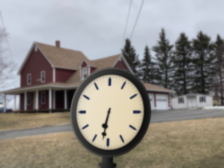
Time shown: **6:32**
